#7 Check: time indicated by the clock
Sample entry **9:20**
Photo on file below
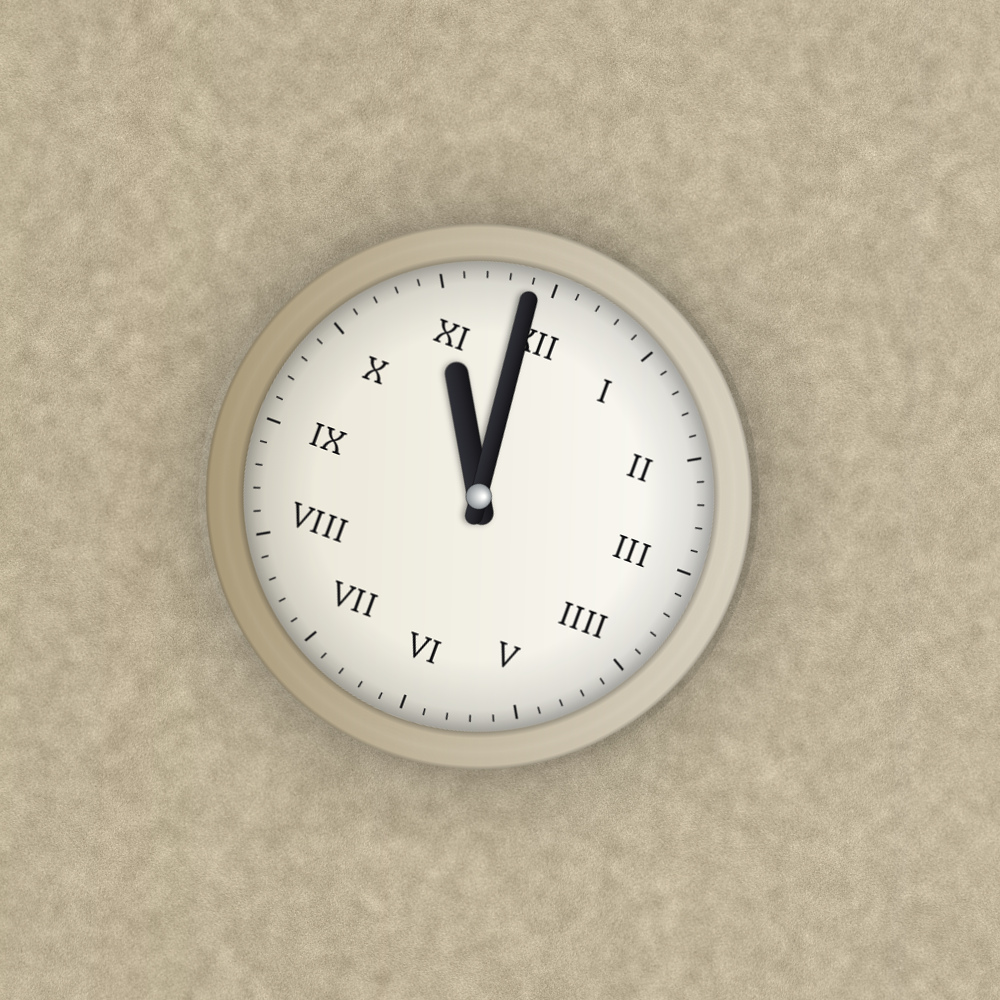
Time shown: **10:59**
